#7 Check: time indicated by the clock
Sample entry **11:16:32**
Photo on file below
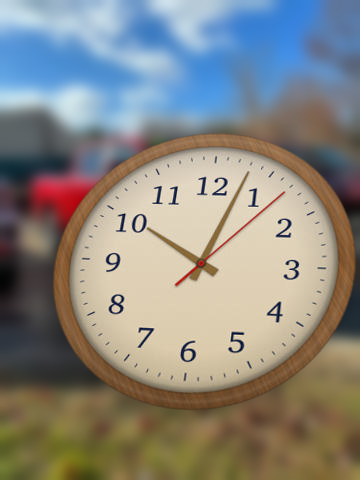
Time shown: **10:03:07**
